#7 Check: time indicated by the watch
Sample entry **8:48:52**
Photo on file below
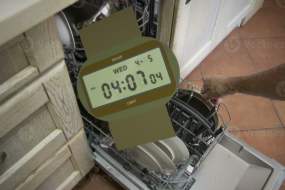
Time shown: **4:07:04**
